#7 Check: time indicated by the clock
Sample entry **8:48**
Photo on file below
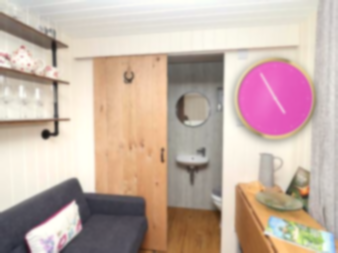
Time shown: **4:55**
